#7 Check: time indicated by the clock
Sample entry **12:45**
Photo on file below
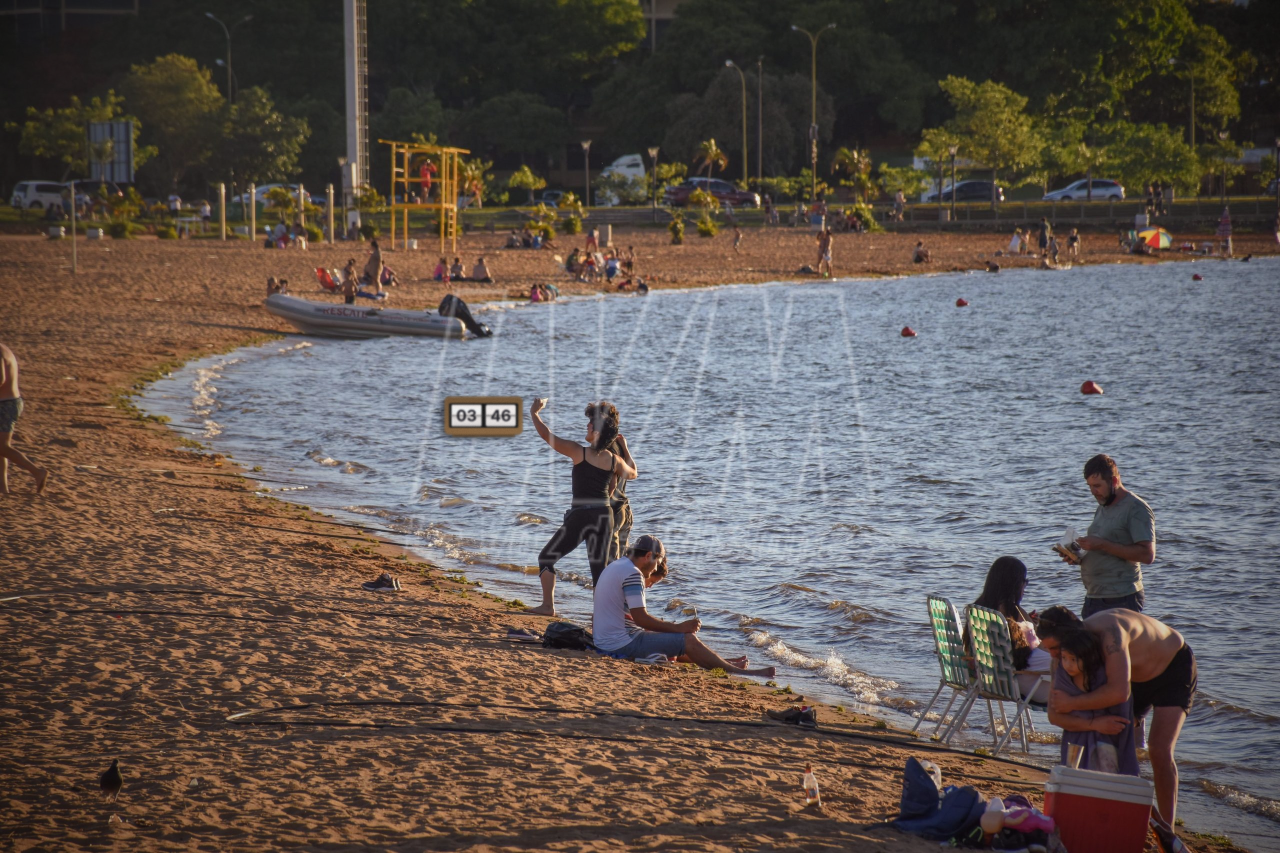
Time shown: **3:46**
